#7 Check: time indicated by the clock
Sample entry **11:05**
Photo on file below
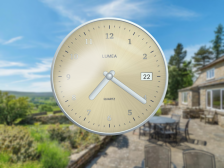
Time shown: **7:21**
